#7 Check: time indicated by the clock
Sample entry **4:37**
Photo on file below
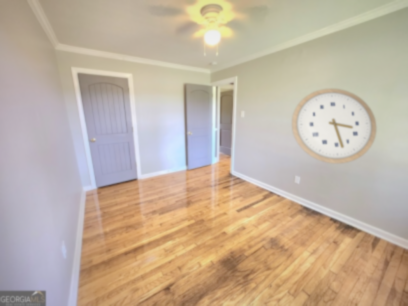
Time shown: **3:28**
